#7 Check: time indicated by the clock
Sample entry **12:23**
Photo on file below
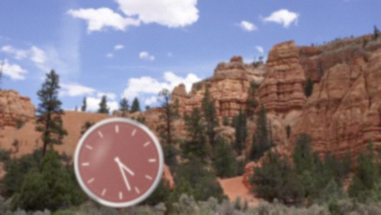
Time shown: **4:27**
